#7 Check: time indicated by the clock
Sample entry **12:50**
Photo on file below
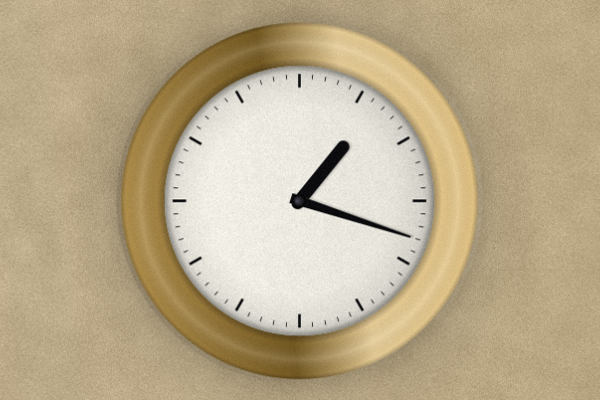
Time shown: **1:18**
